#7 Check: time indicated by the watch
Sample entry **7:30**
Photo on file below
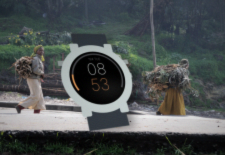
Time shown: **8:53**
